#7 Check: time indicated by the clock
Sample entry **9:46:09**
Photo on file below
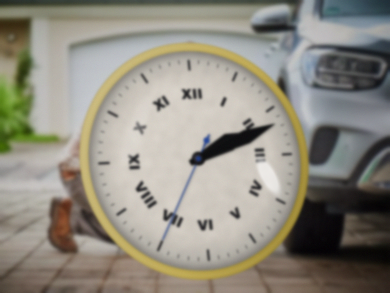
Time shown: **2:11:35**
